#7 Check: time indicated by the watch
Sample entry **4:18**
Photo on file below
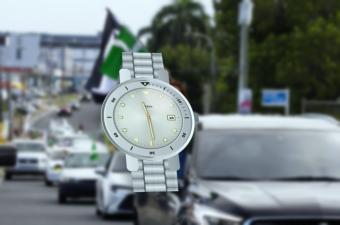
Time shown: **11:29**
